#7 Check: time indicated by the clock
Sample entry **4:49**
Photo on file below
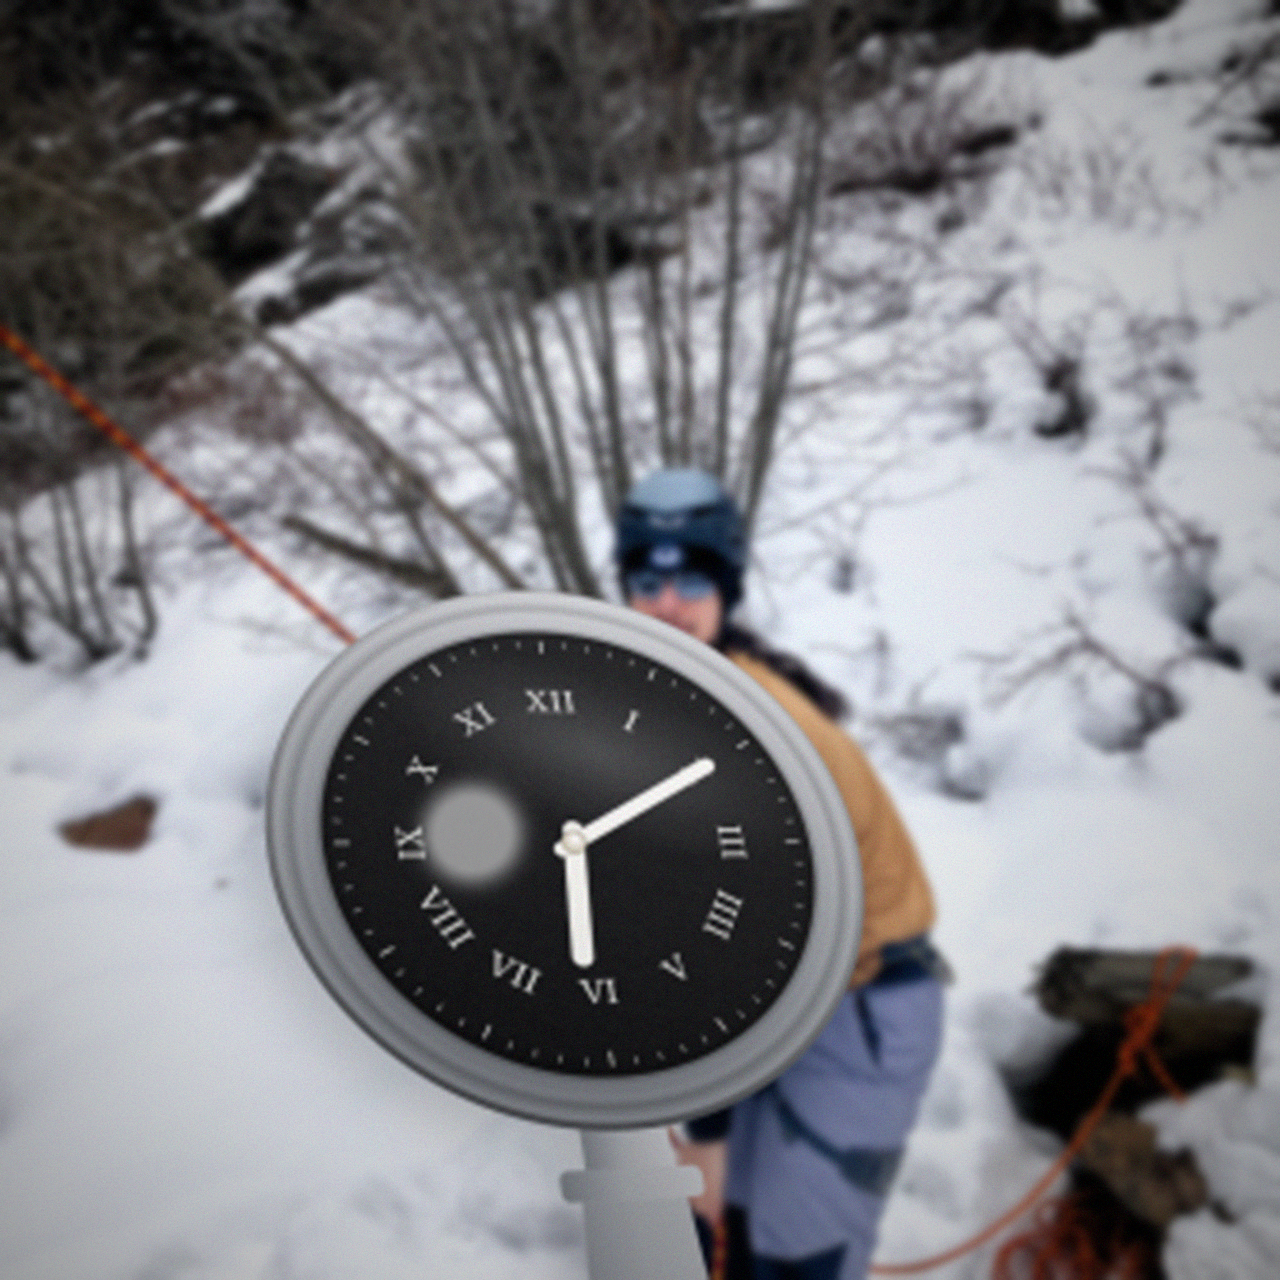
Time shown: **6:10**
